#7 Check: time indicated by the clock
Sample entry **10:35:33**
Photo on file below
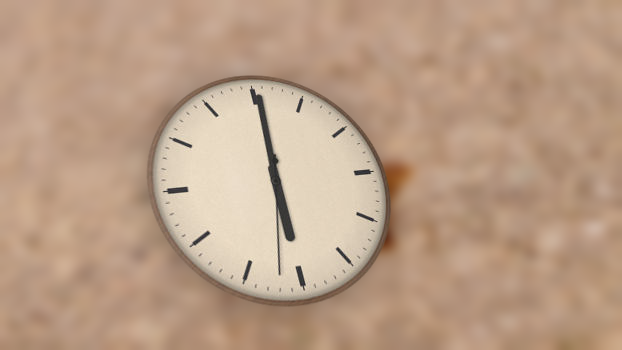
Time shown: **6:00:32**
